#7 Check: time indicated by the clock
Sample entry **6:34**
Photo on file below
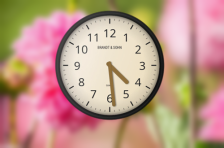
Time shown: **4:29**
